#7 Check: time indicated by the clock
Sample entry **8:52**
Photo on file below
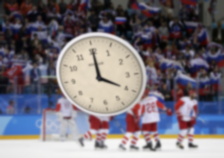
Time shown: **4:00**
